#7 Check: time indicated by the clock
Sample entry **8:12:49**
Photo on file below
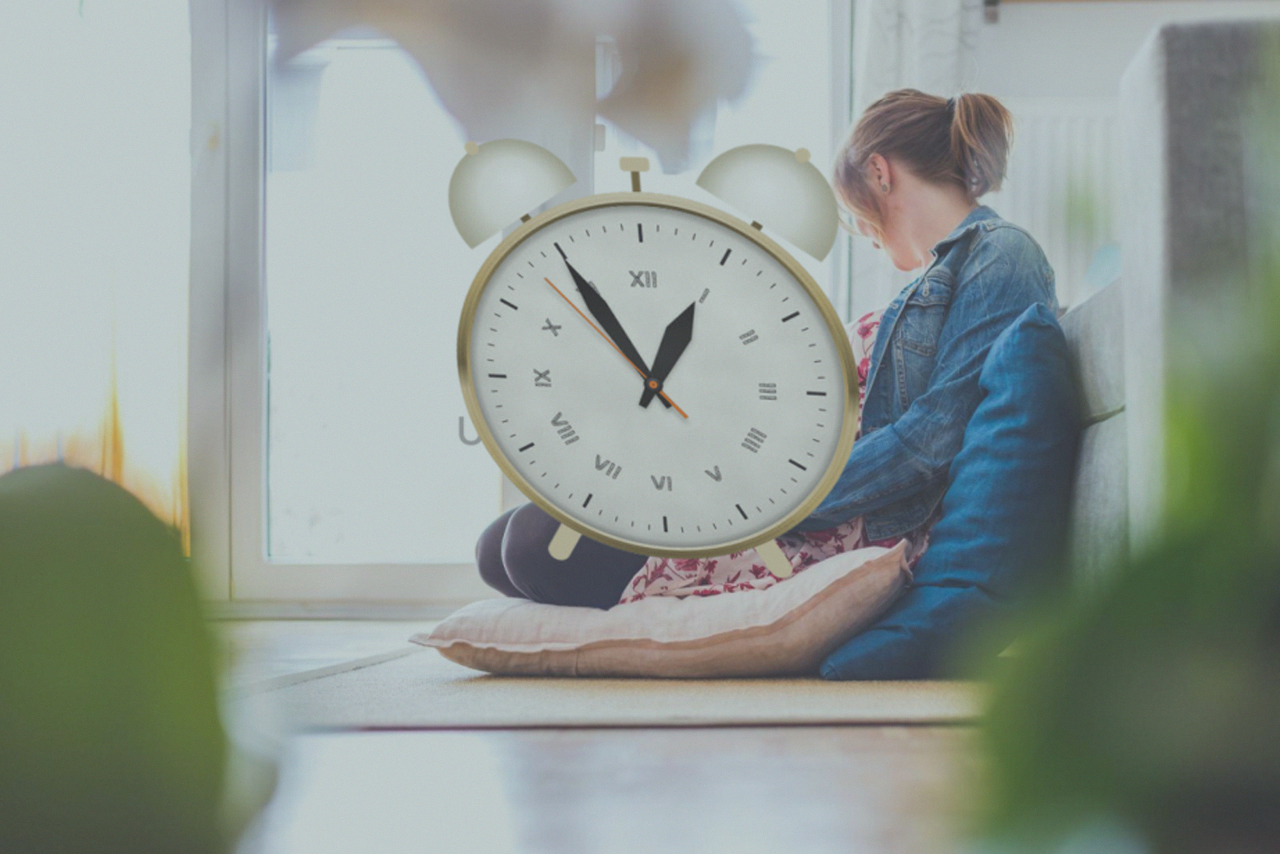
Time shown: **12:54:53**
